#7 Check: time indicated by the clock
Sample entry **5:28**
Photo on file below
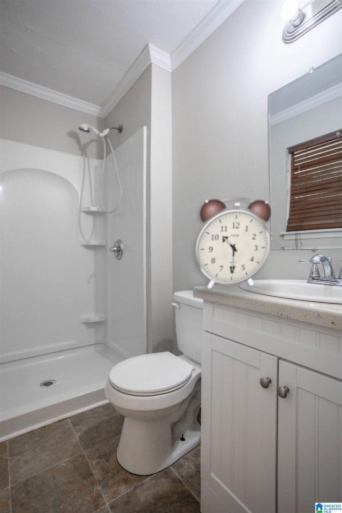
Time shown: **10:30**
